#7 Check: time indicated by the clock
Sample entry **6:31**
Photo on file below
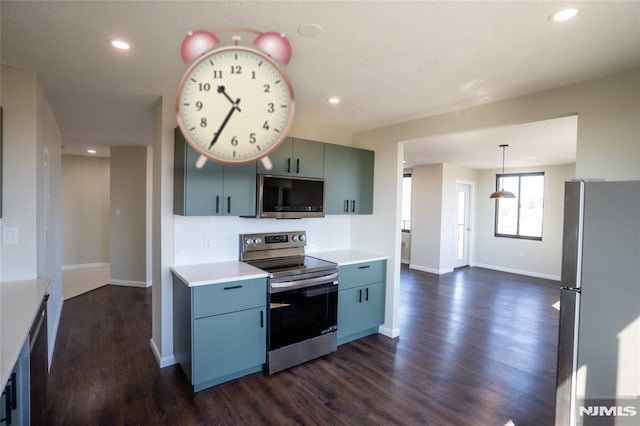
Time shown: **10:35**
